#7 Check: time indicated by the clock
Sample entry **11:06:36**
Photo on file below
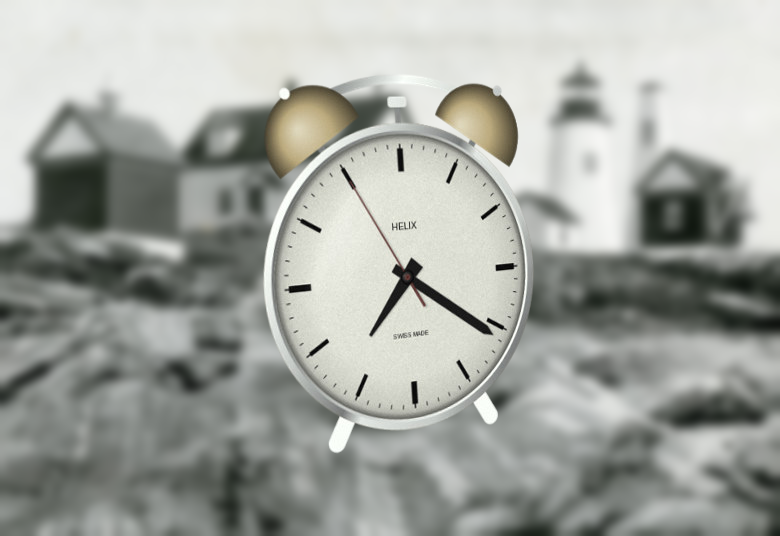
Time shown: **7:20:55**
